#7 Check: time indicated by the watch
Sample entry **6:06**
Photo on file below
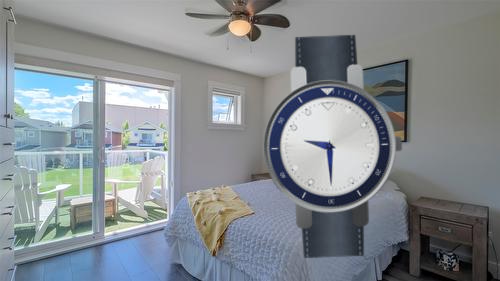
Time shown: **9:30**
